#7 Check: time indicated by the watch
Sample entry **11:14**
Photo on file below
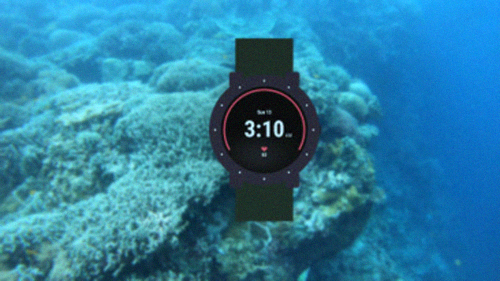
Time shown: **3:10**
